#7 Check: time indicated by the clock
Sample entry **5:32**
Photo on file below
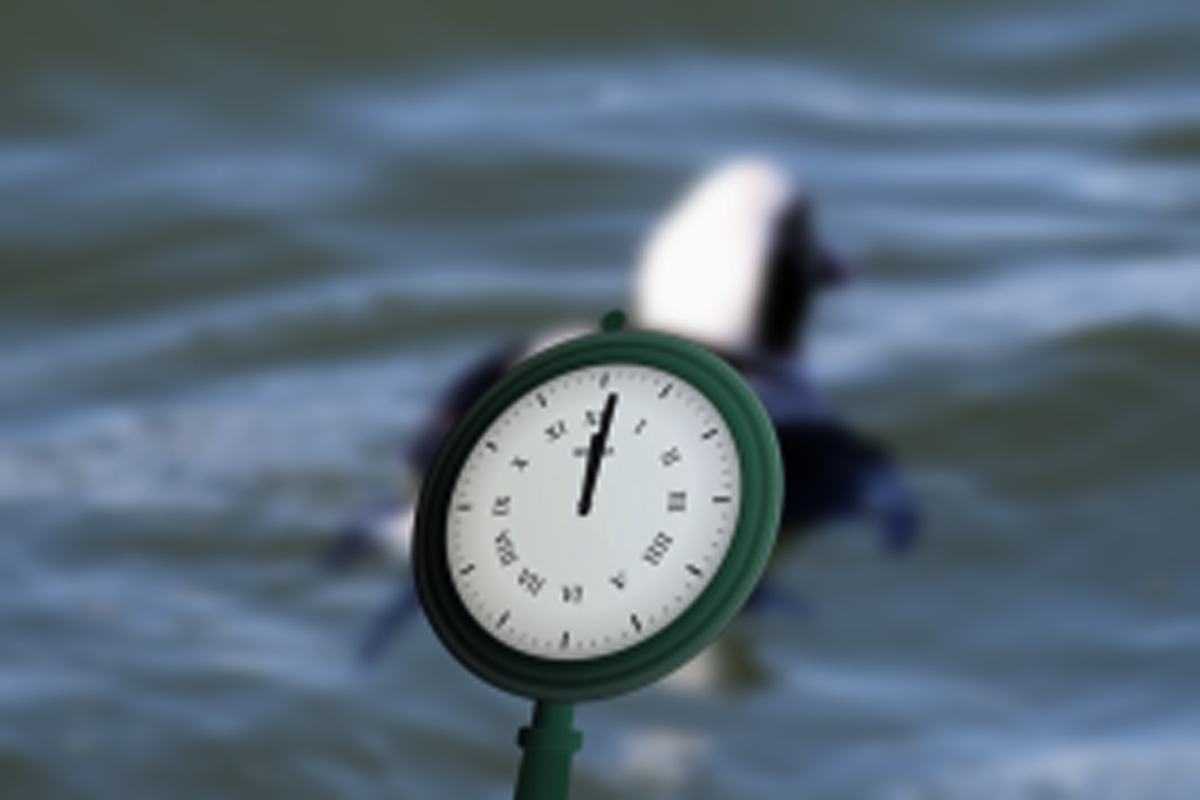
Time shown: **12:01**
